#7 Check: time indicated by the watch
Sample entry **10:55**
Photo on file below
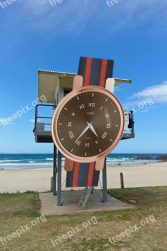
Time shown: **4:36**
